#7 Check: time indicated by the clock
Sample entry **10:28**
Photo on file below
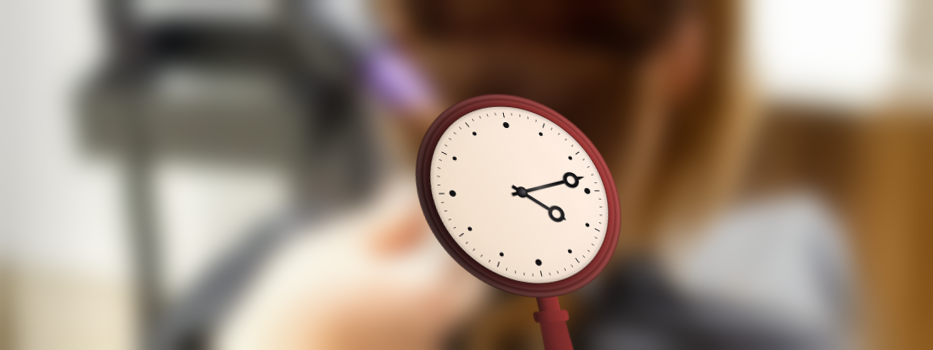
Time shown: **4:13**
